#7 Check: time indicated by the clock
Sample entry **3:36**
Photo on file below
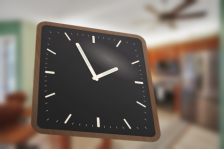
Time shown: **1:56**
